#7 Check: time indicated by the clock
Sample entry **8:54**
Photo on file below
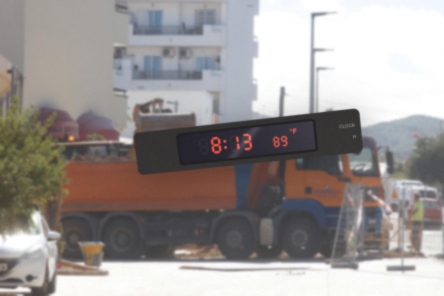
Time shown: **8:13**
